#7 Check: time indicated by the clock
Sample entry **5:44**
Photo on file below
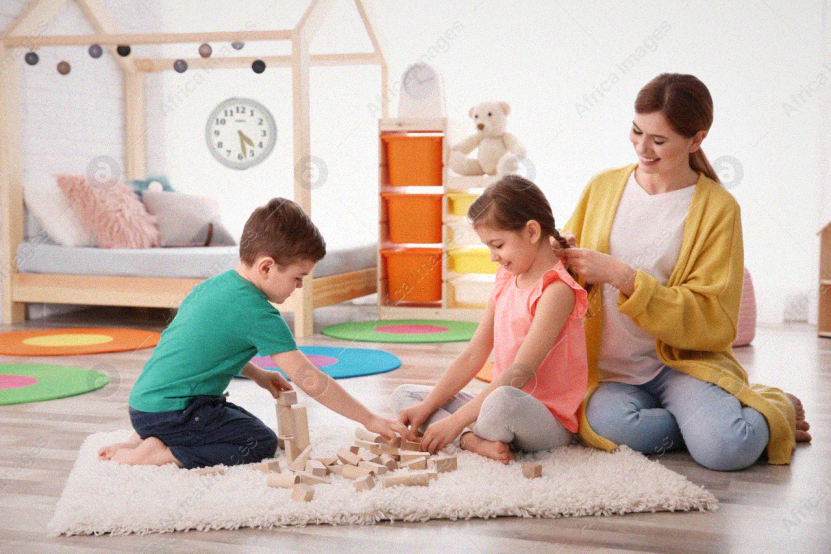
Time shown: **4:28**
